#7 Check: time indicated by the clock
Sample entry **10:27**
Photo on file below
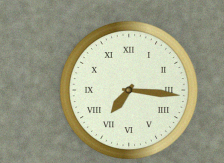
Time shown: **7:16**
